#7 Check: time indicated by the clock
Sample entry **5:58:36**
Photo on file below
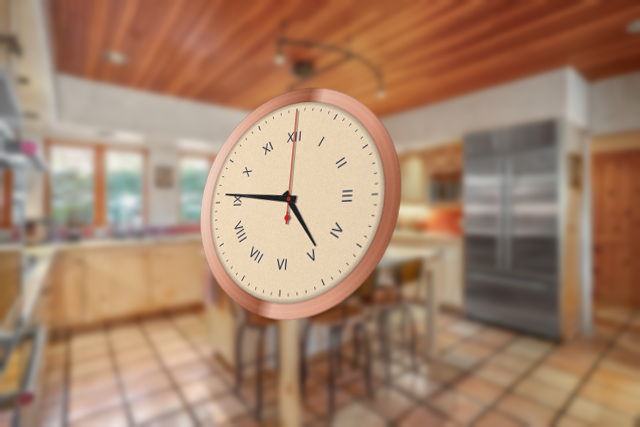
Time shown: **4:46:00**
